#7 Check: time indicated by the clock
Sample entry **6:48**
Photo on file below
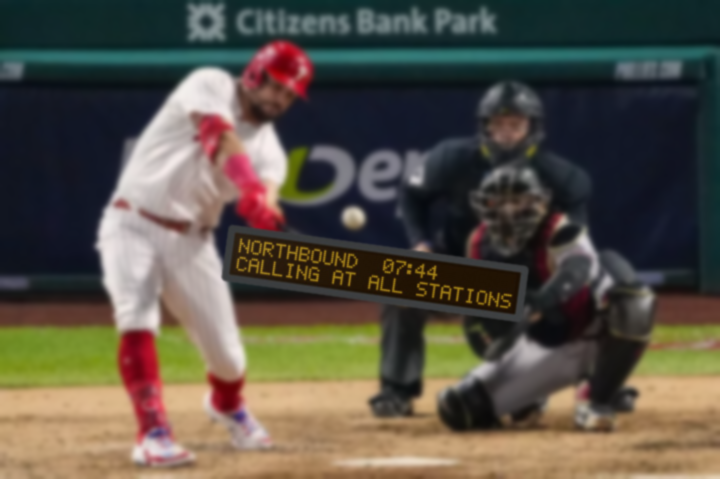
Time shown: **7:44**
